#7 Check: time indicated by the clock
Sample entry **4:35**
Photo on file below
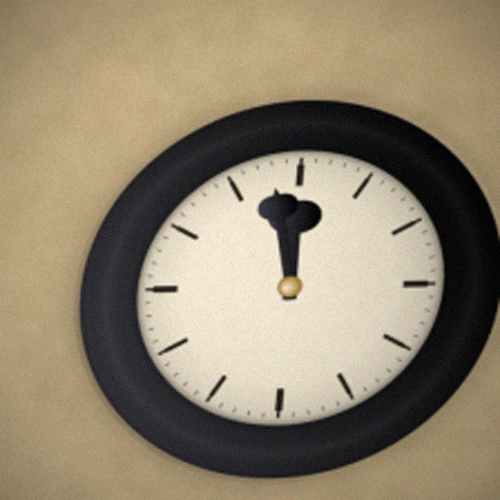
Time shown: **11:58**
